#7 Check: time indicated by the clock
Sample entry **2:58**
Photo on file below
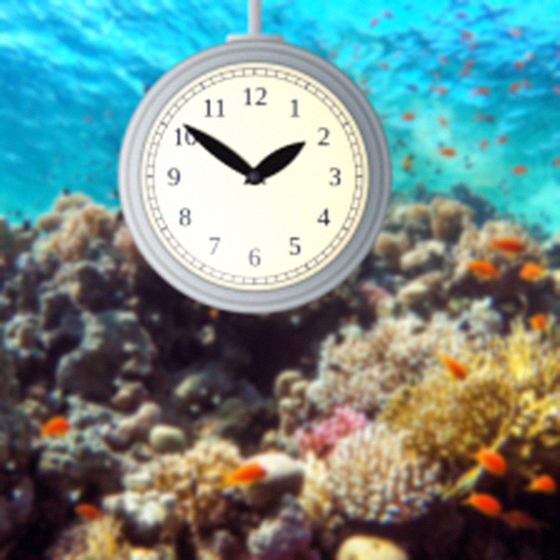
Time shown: **1:51**
